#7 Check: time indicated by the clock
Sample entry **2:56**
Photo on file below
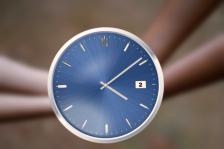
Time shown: **4:09**
